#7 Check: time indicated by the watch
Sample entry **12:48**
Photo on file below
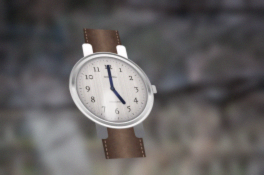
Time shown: **5:00**
